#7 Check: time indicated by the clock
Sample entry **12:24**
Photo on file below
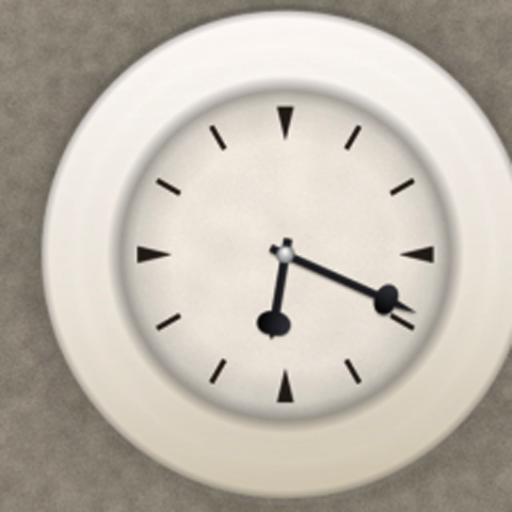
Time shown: **6:19**
